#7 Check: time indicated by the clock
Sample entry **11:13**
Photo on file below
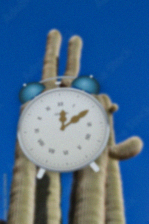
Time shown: **12:10**
